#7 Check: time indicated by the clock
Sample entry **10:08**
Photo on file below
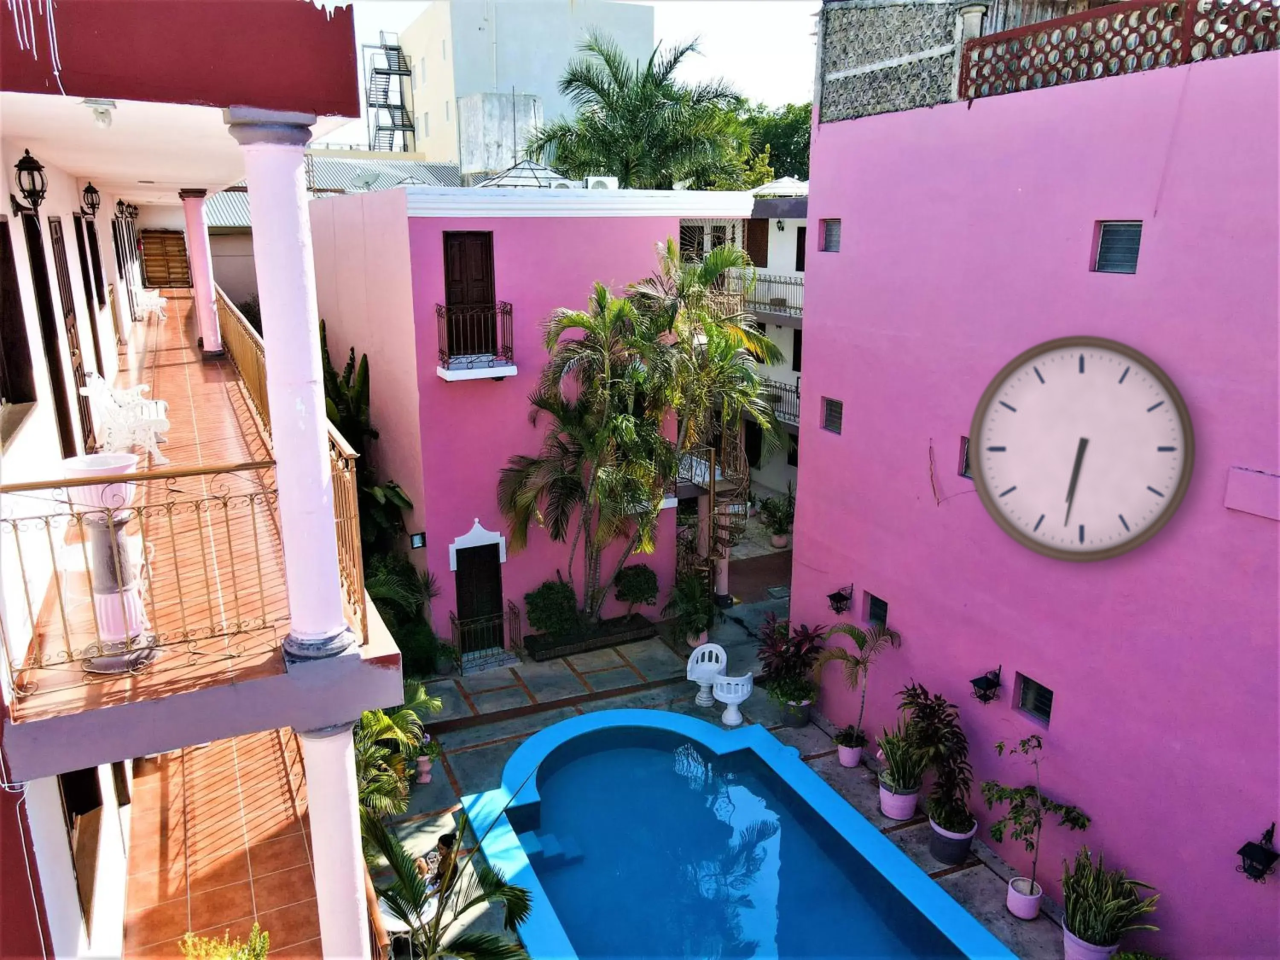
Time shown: **6:32**
